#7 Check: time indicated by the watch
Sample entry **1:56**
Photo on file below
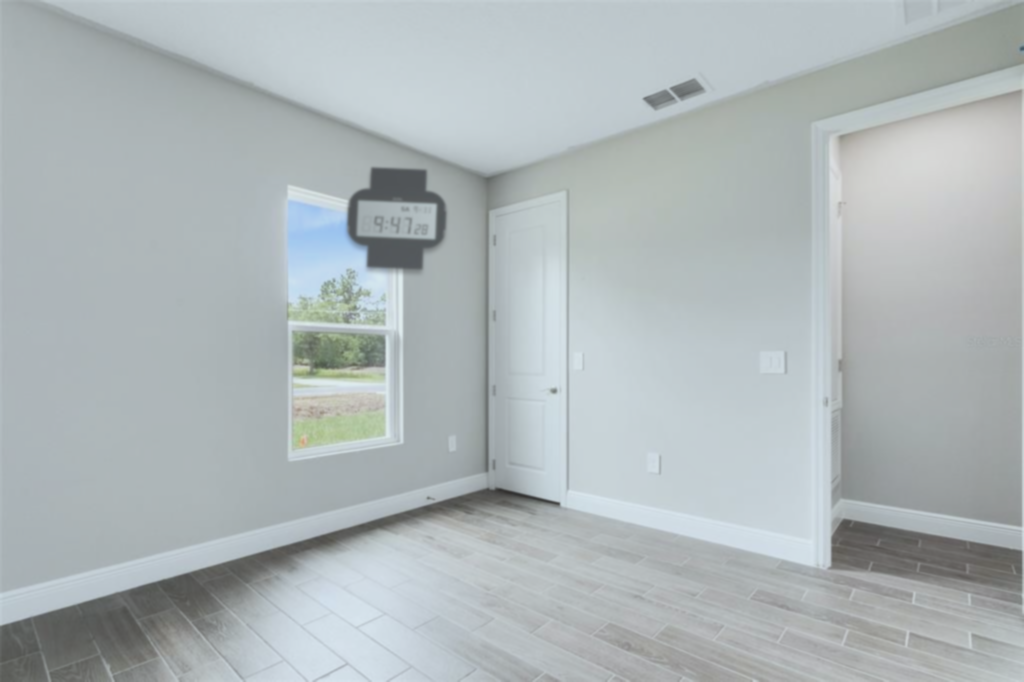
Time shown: **9:47**
